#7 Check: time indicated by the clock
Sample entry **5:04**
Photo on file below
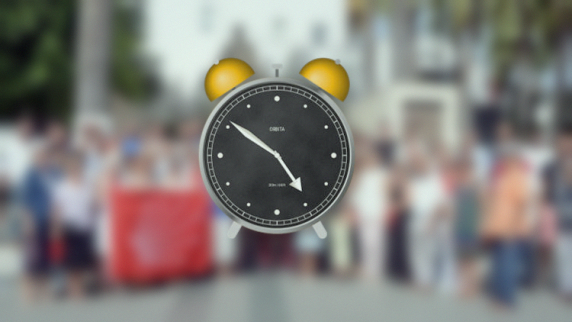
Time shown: **4:51**
